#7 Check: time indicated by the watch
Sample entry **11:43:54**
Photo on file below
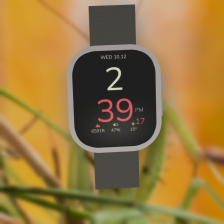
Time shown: **2:39:17**
